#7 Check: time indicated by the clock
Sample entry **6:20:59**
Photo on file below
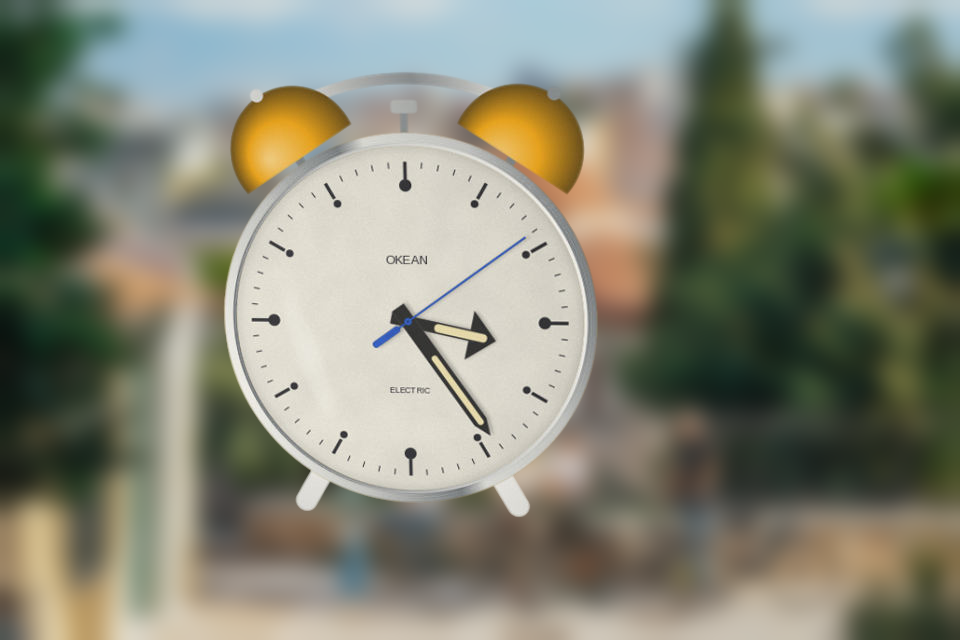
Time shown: **3:24:09**
